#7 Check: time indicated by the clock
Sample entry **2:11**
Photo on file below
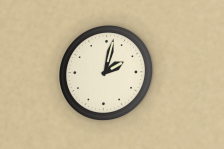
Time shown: **2:02**
